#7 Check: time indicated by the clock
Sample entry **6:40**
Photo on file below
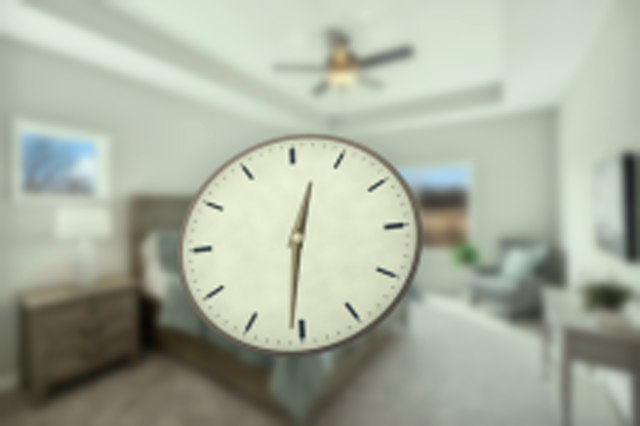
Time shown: **12:31**
